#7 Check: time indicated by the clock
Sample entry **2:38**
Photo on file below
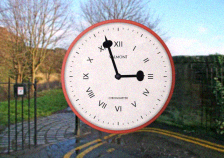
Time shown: **2:57**
